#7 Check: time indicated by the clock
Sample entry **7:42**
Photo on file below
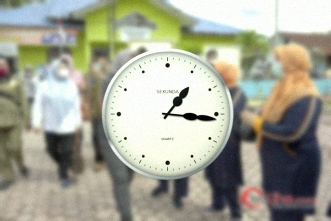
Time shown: **1:16**
